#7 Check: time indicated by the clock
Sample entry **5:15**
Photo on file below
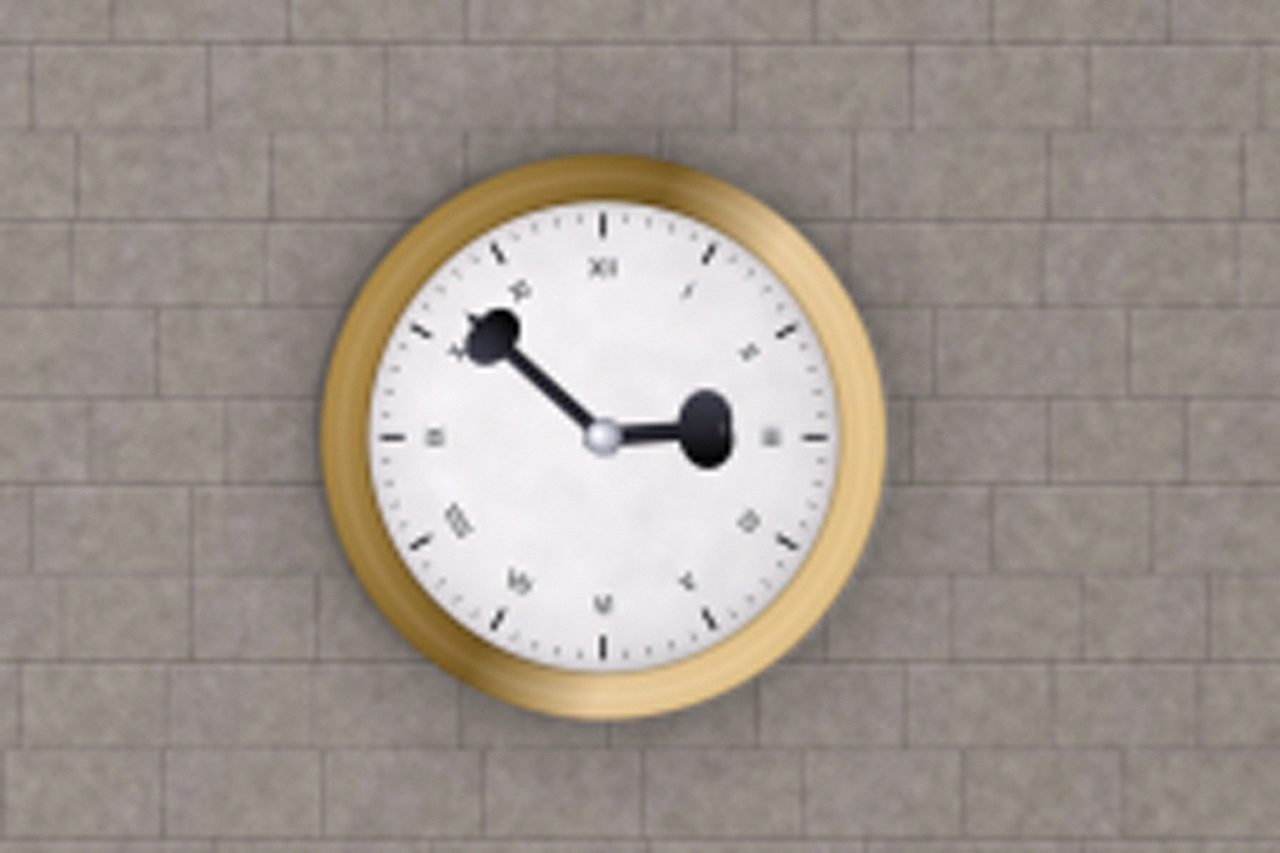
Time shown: **2:52**
